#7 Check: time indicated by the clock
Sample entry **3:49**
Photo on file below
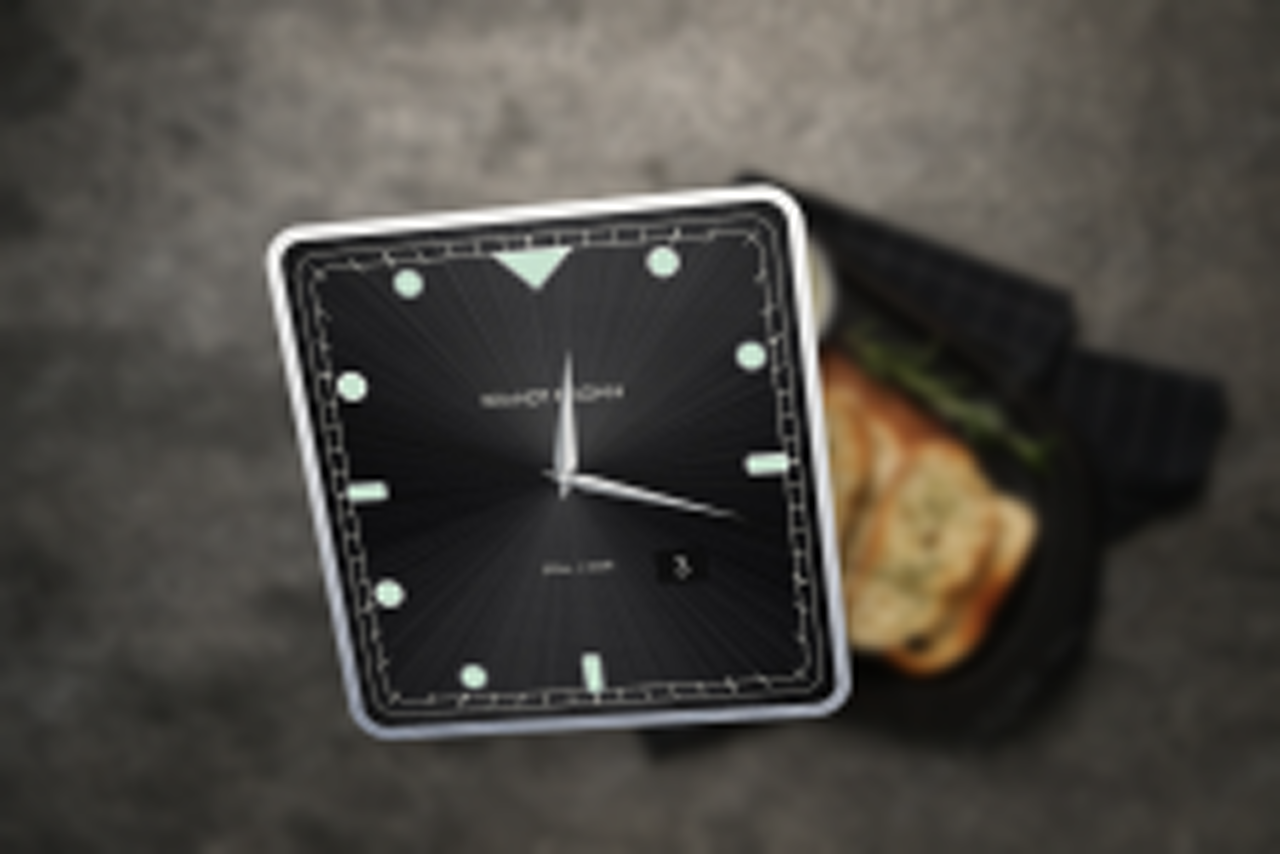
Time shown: **12:18**
